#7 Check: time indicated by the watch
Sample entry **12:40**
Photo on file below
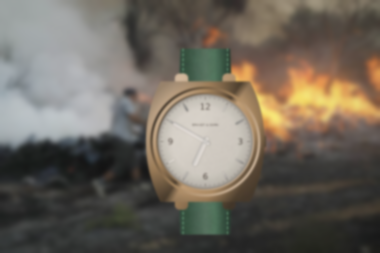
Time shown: **6:50**
